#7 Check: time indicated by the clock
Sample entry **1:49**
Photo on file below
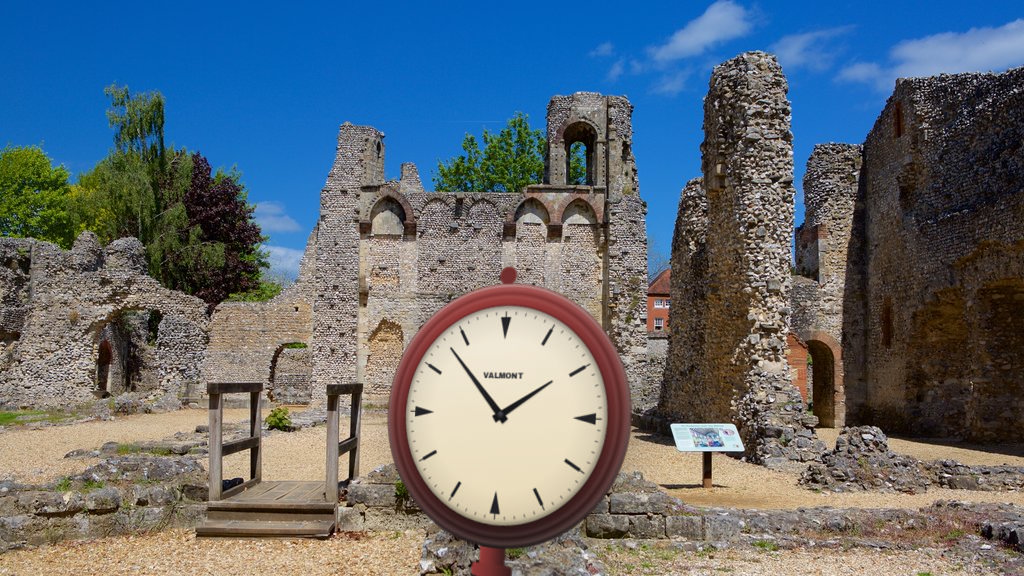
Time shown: **1:53**
